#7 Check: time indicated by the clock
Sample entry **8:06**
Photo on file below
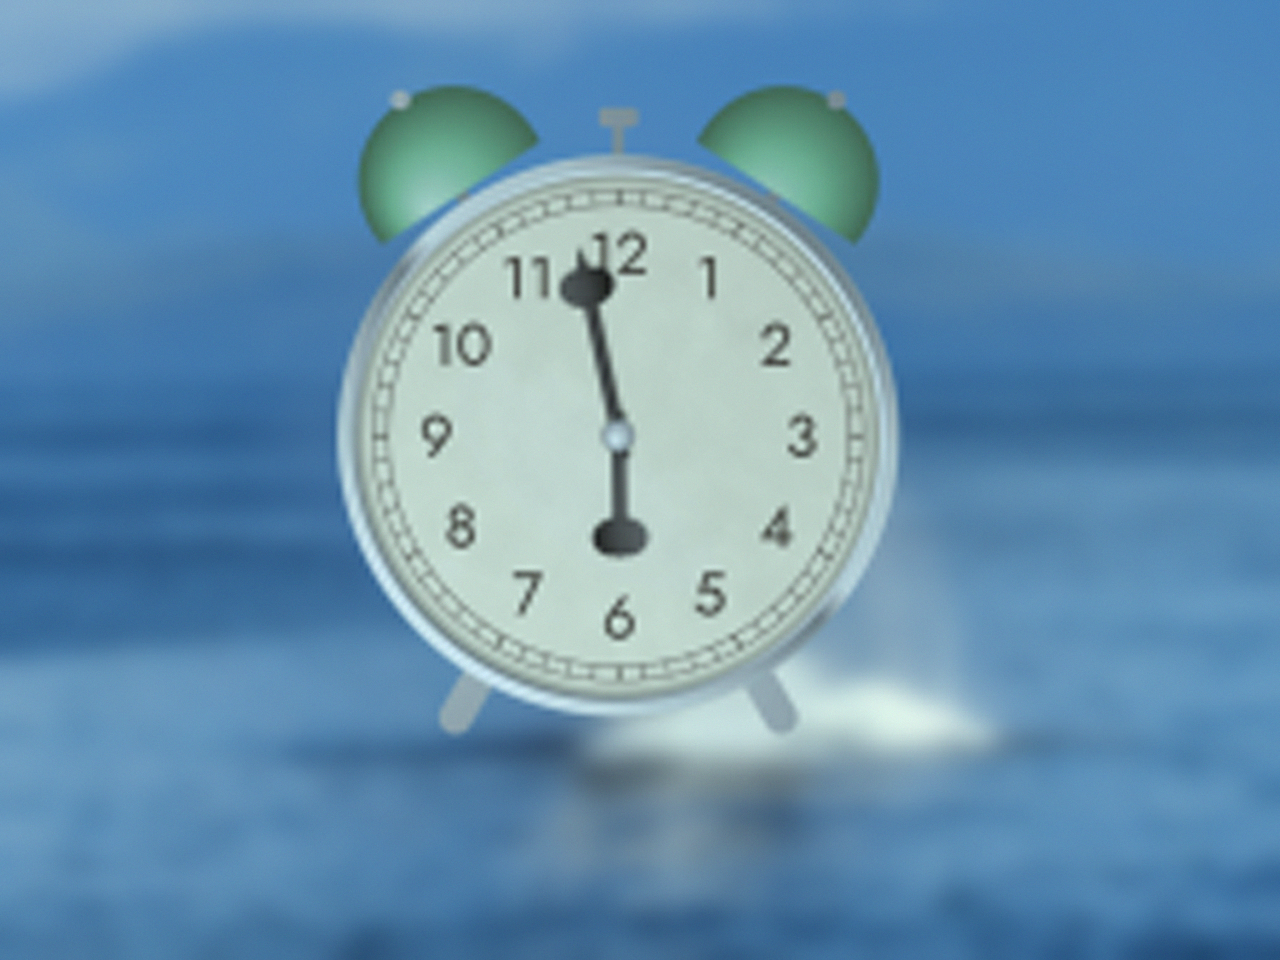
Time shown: **5:58**
